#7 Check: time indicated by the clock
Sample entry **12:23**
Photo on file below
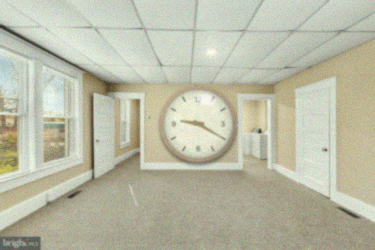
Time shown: **9:20**
